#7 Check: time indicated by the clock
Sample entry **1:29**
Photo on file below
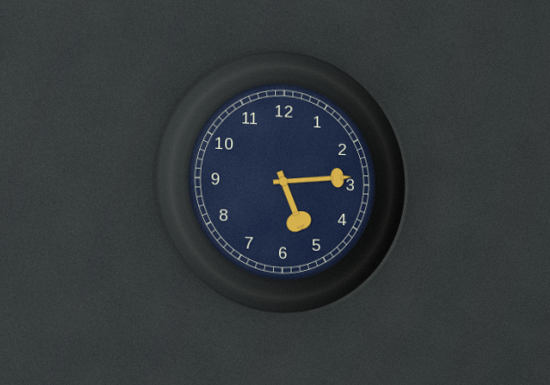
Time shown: **5:14**
